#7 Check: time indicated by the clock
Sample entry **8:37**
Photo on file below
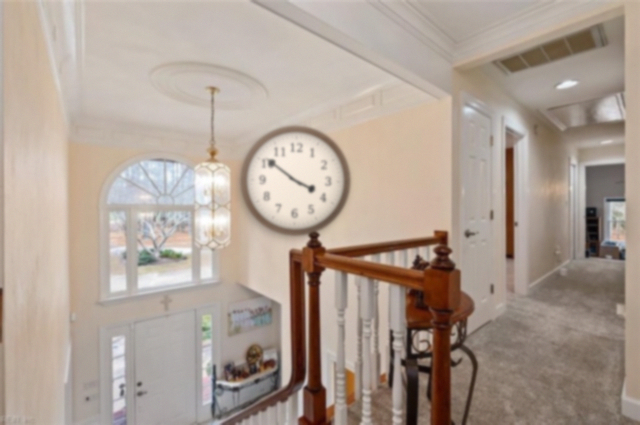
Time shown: **3:51**
